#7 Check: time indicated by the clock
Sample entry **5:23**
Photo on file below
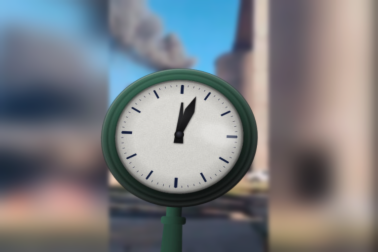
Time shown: **12:03**
